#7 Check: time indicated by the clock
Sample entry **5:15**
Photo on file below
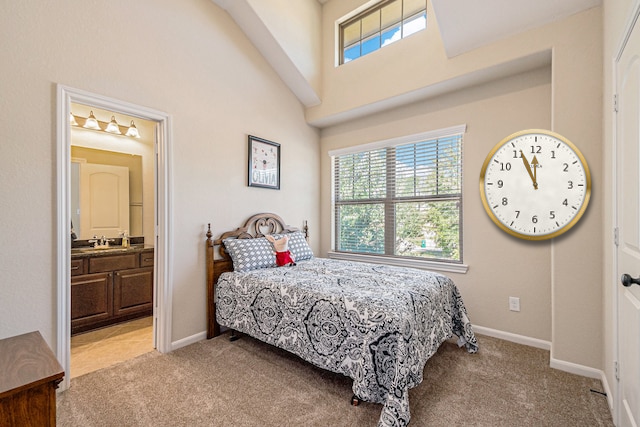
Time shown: **11:56**
